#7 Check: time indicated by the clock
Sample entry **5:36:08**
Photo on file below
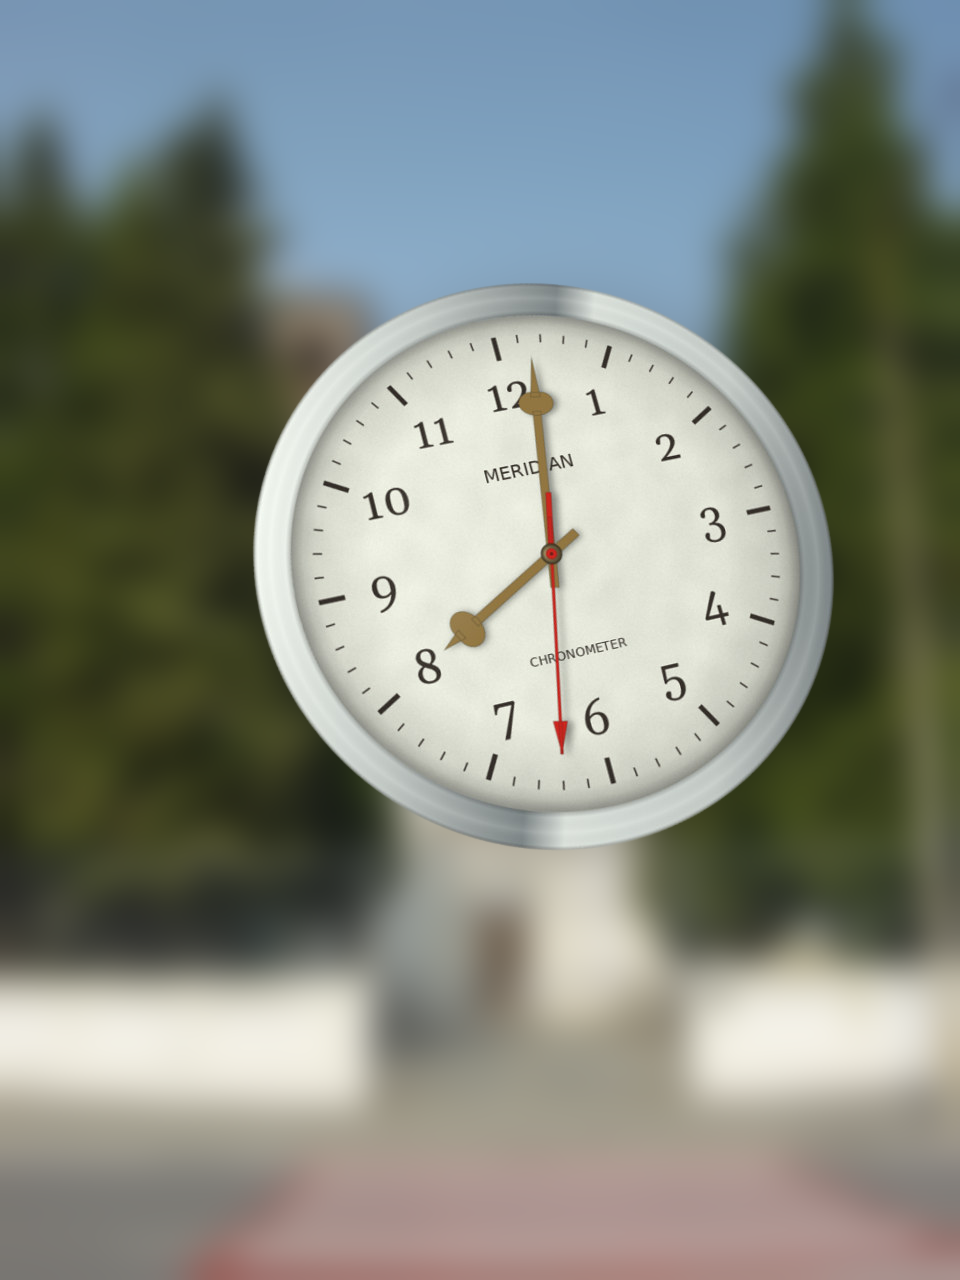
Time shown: **8:01:32**
